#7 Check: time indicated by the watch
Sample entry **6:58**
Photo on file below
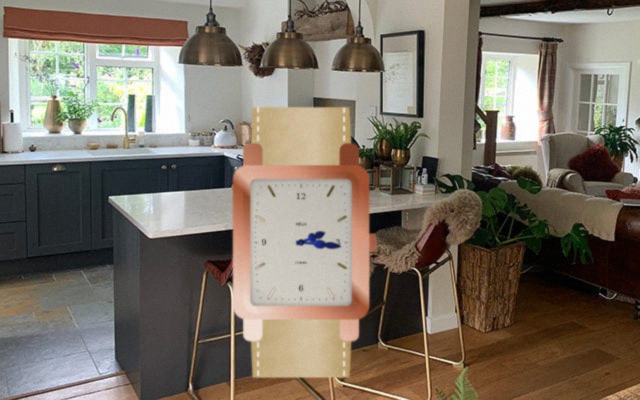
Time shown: **2:16**
